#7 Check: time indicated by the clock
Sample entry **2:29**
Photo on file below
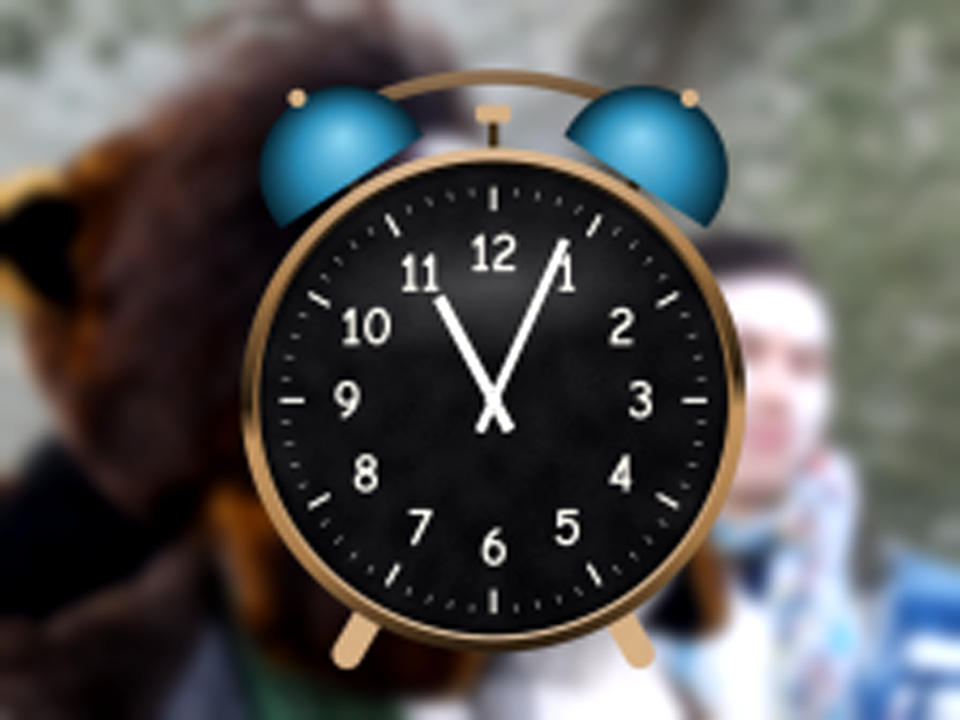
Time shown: **11:04**
